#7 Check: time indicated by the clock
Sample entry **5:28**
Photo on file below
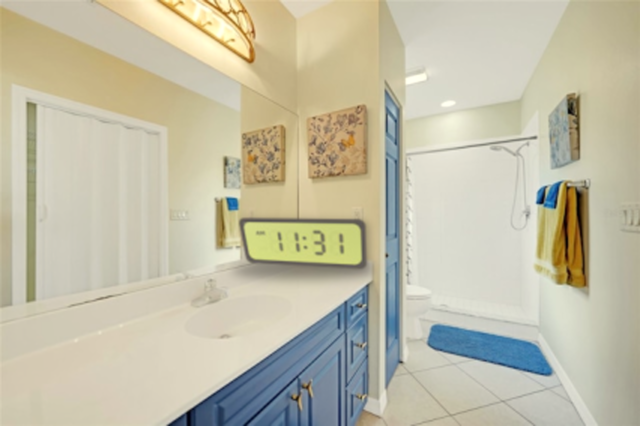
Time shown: **11:31**
